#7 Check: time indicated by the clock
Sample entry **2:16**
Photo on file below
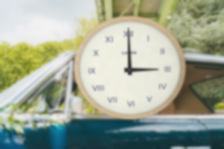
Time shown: **3:00**
